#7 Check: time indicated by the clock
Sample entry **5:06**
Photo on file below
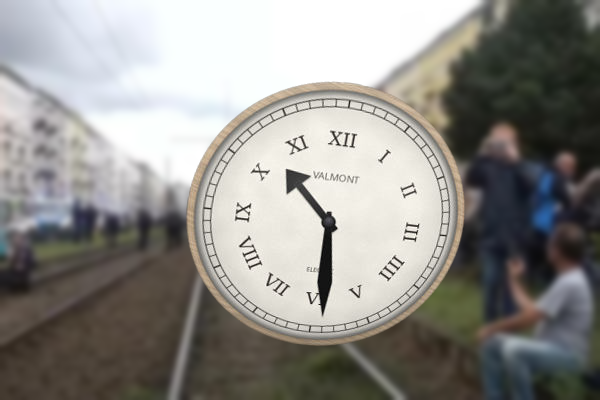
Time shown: **10:29**
